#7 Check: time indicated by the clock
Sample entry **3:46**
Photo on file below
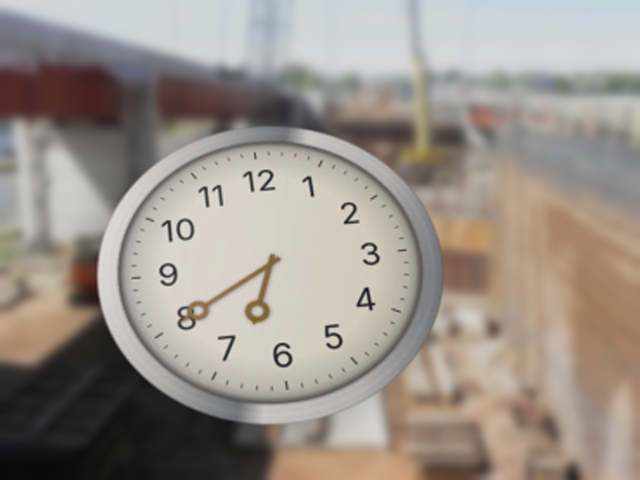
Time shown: **6:40**
